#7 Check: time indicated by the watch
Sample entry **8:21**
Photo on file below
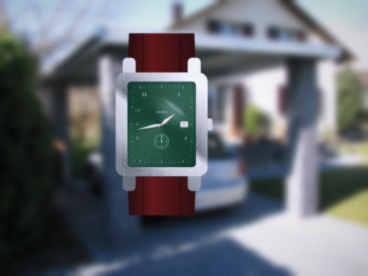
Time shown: **1:43**
